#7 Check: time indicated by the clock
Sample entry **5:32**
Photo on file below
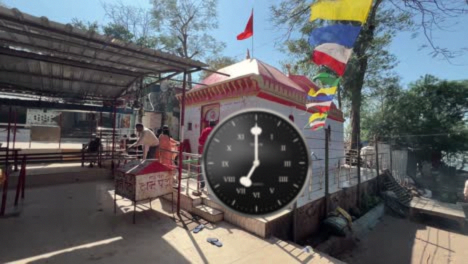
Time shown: **7:00**
